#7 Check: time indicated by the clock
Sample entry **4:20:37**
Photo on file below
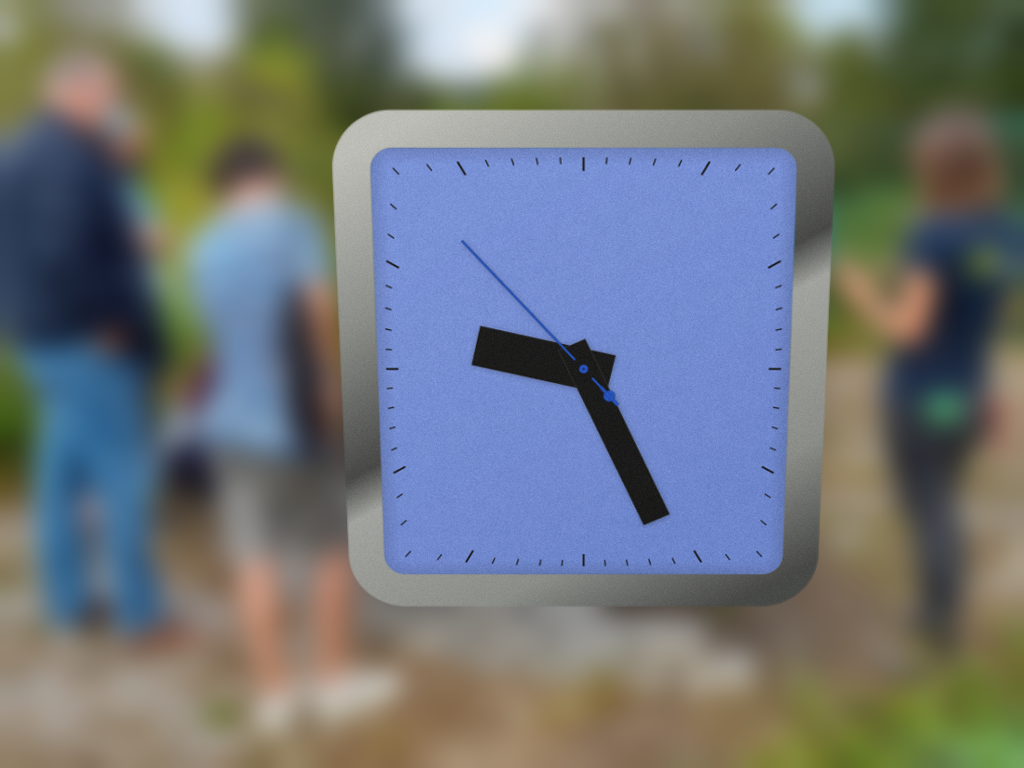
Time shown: **9:25:53**
